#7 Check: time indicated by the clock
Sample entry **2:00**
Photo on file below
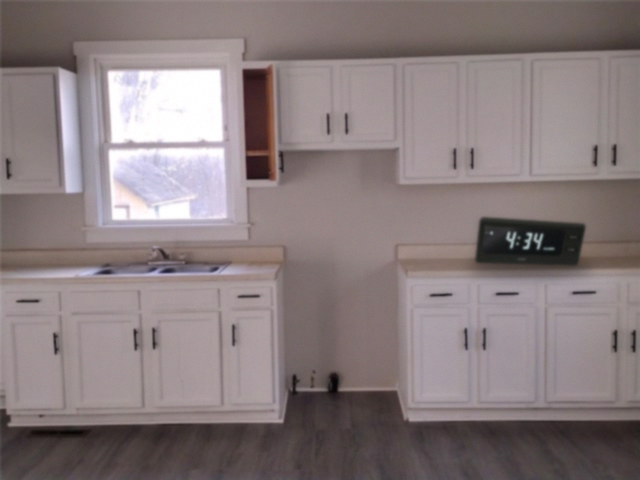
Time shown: **4:34**
